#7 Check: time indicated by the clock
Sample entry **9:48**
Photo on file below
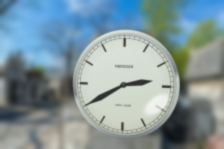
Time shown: **2:40**
